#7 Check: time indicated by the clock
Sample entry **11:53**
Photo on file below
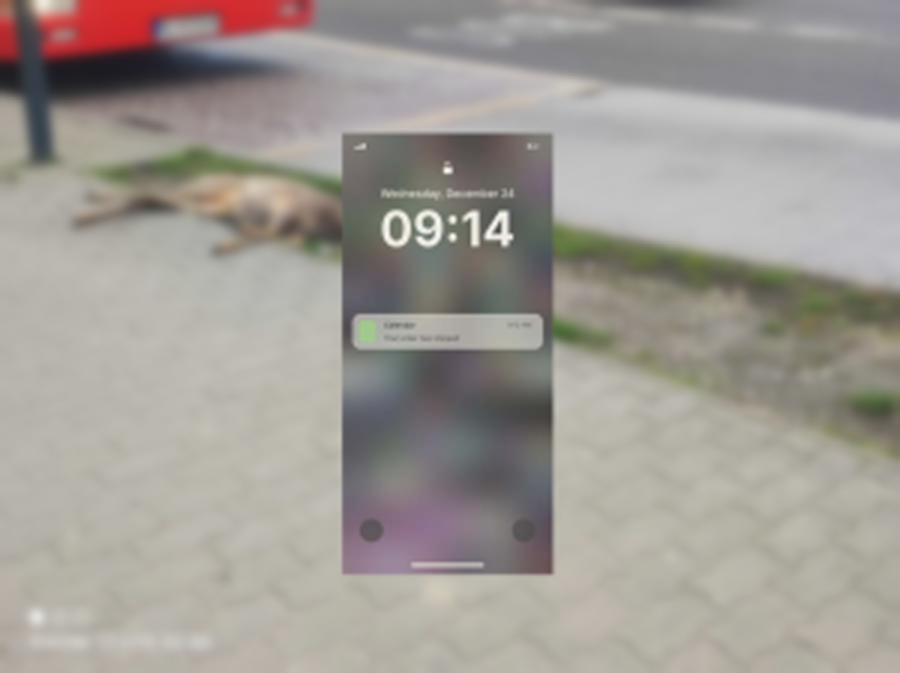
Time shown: **9:14**
